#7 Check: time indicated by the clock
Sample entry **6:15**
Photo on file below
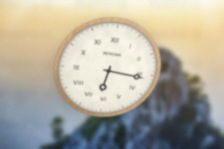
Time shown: **6:16**
